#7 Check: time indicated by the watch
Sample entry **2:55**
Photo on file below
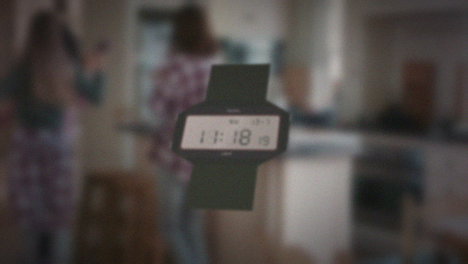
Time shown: **11:18**
